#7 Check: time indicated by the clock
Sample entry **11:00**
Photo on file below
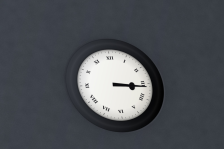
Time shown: **3:16**
